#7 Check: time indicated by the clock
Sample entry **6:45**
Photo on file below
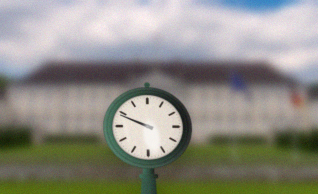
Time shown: **9:49**
